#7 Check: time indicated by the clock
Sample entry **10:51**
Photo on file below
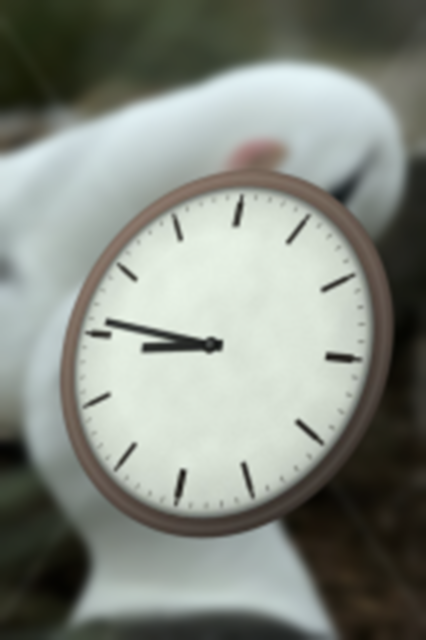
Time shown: **8:46**
